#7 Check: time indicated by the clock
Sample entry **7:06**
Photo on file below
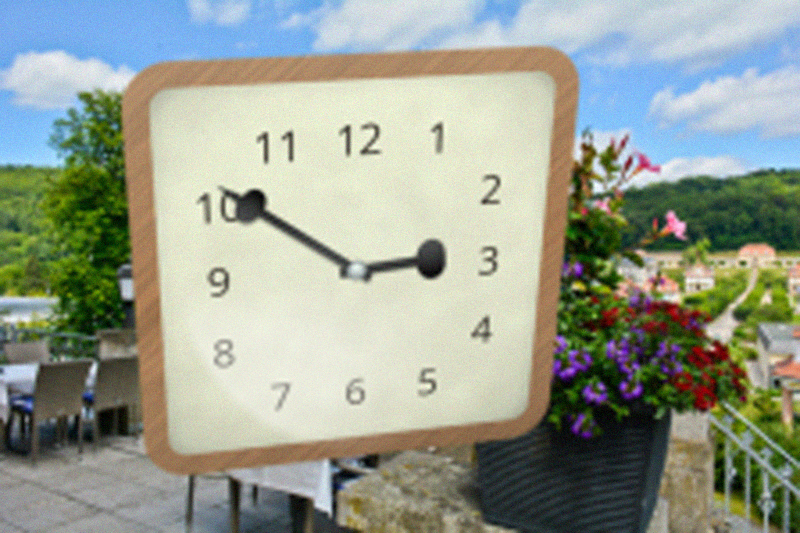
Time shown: **2:51**
